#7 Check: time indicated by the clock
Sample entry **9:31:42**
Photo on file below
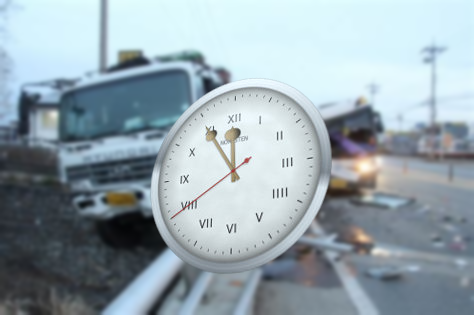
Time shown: **11:54:40**
